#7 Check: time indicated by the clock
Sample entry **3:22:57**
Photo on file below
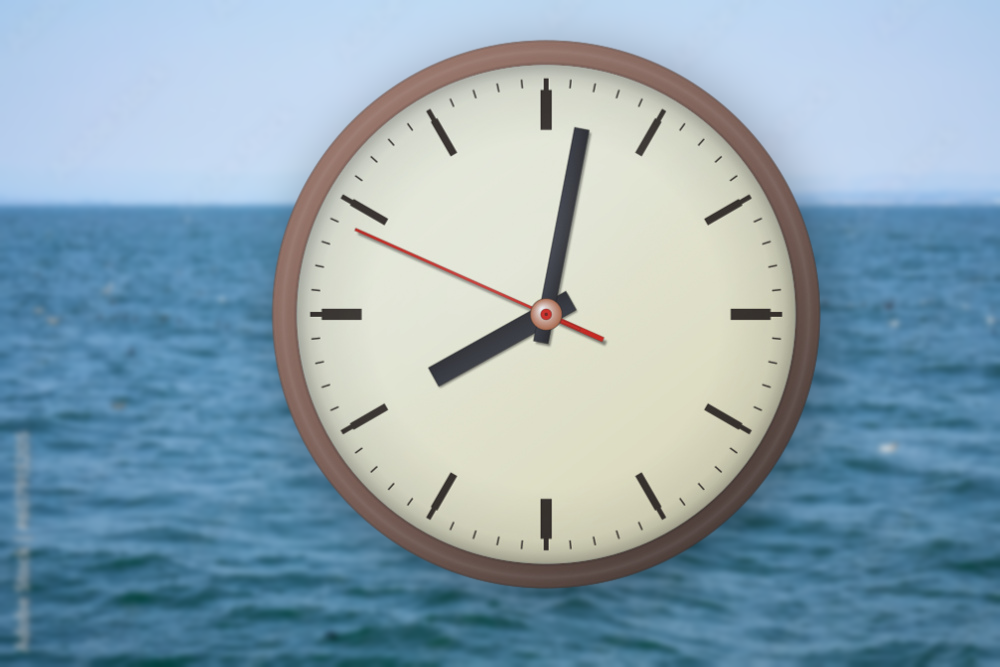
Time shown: **8:01:49**
